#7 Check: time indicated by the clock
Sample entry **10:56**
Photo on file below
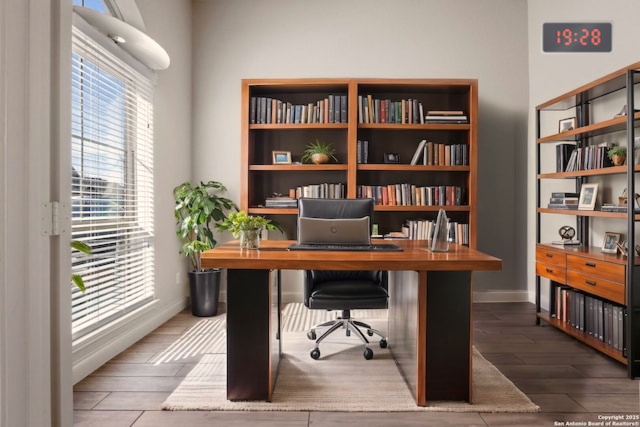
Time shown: **19:28**
